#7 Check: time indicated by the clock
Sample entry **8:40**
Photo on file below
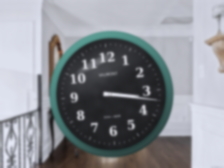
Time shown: **3:17**
